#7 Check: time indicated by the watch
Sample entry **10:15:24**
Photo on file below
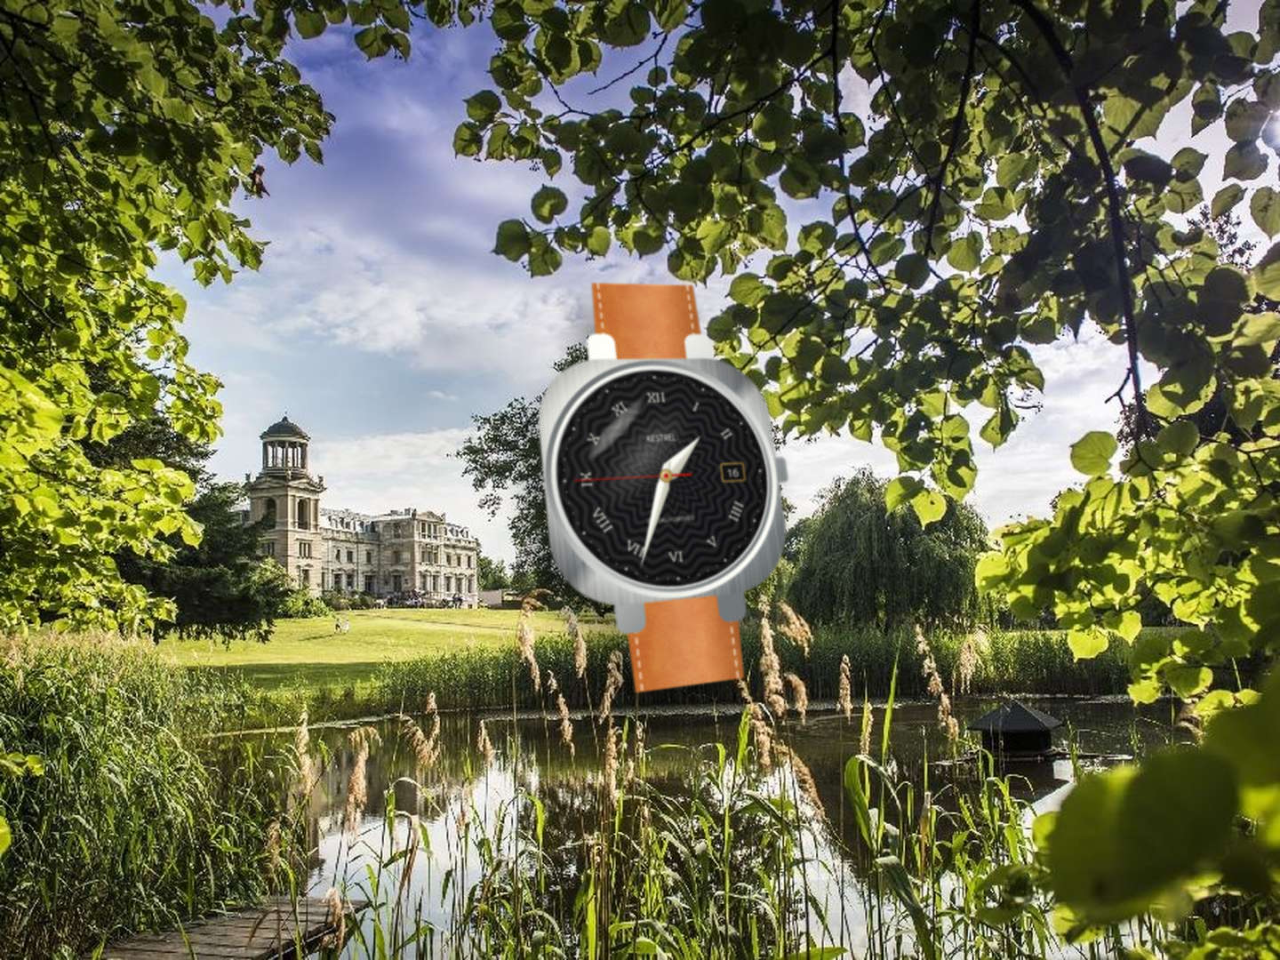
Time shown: **1:33:45**
